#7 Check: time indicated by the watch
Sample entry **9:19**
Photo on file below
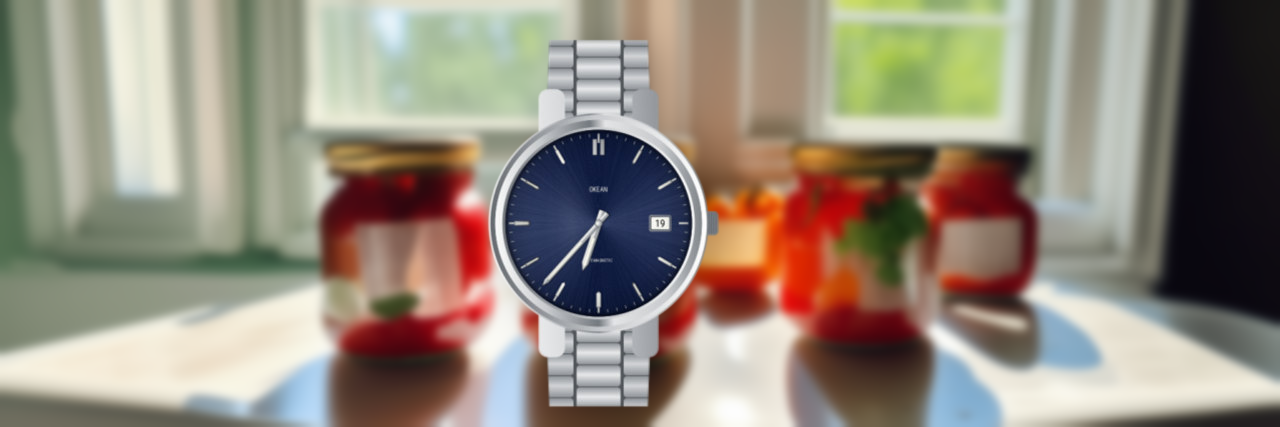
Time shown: **6:37**
